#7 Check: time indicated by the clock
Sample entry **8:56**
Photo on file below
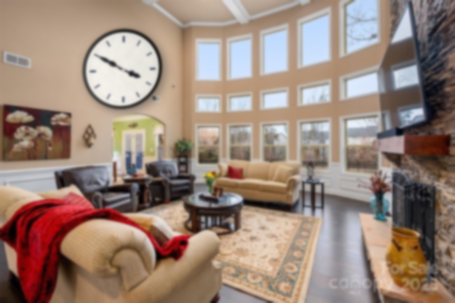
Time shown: **3:50**
